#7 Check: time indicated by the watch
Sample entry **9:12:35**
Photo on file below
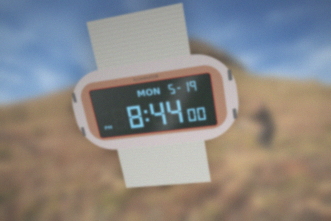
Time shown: **8:44:00**
